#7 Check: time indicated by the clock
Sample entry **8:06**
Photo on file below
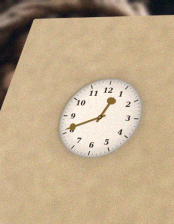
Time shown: **12:41**
